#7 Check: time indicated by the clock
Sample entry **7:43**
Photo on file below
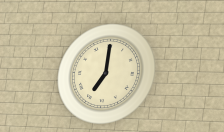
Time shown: **7:00**
